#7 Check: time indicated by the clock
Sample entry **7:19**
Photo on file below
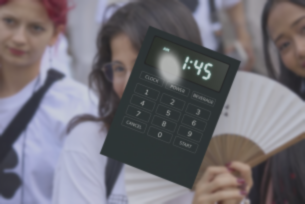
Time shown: **1:45**
